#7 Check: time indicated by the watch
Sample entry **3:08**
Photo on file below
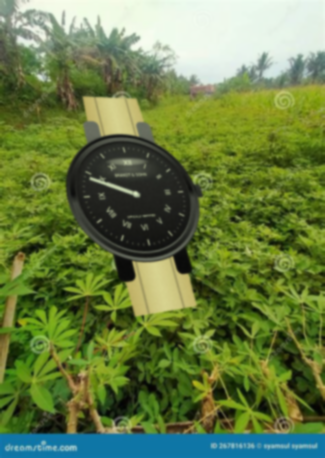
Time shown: **9:49**
